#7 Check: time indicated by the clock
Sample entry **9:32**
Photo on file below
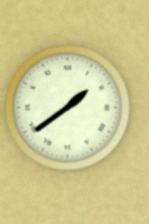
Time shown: **1:39**
